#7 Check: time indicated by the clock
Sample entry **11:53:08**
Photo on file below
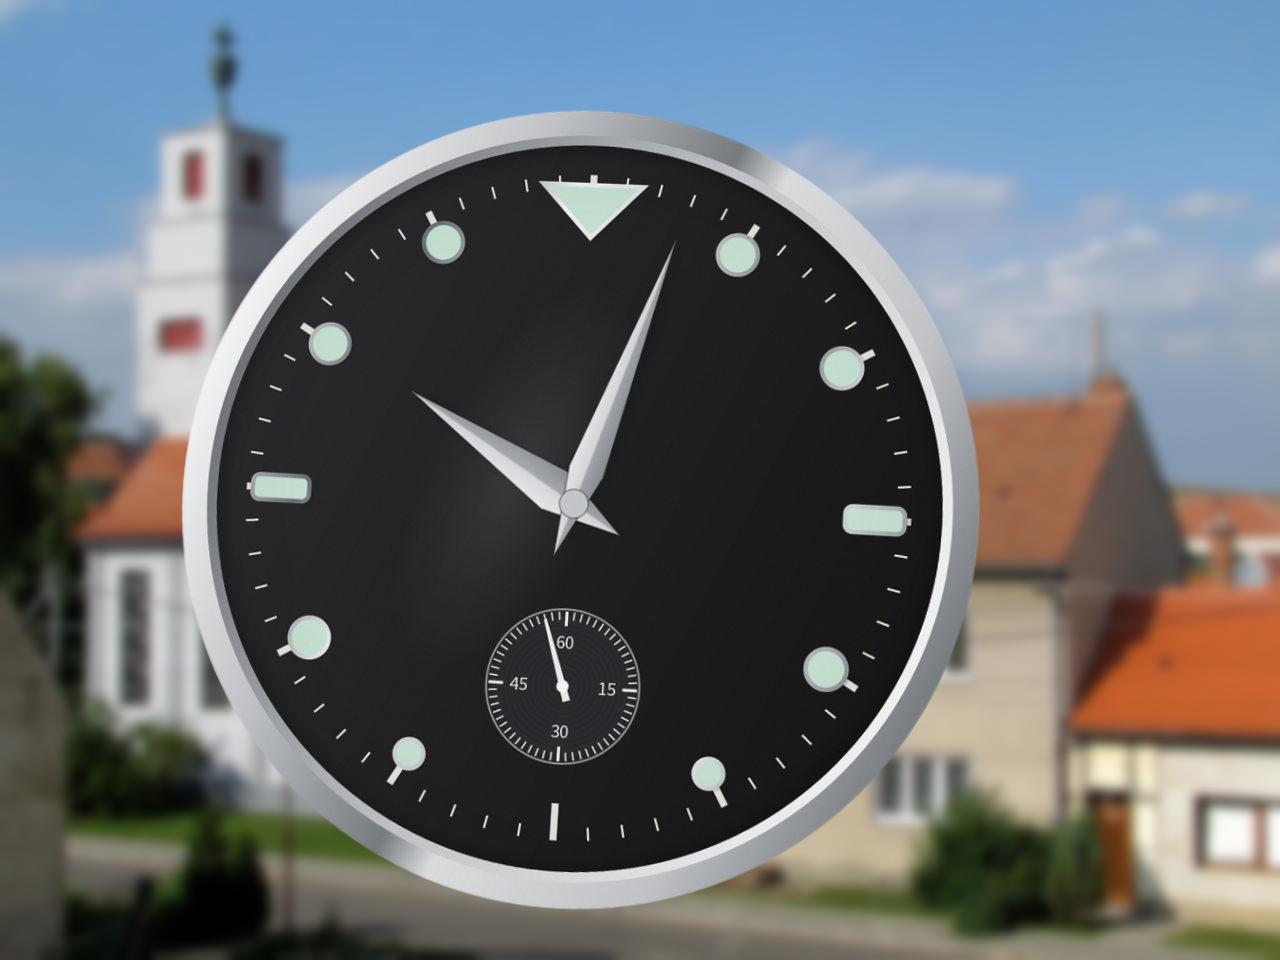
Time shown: **10:02:57**
